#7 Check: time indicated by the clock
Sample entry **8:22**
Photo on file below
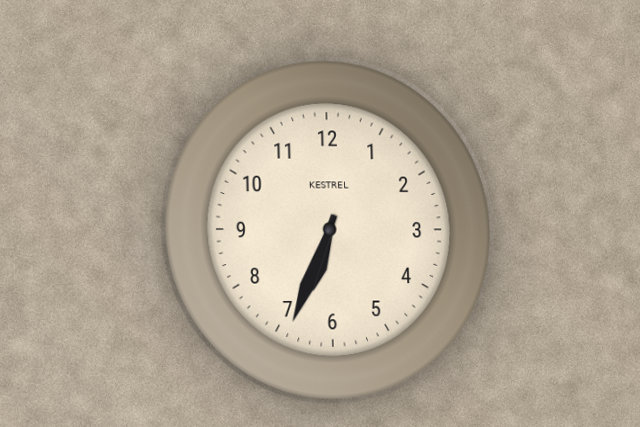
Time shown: **6:34**
